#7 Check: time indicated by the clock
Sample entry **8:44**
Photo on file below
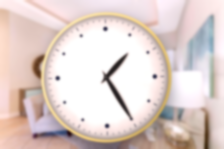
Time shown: **1:25**
